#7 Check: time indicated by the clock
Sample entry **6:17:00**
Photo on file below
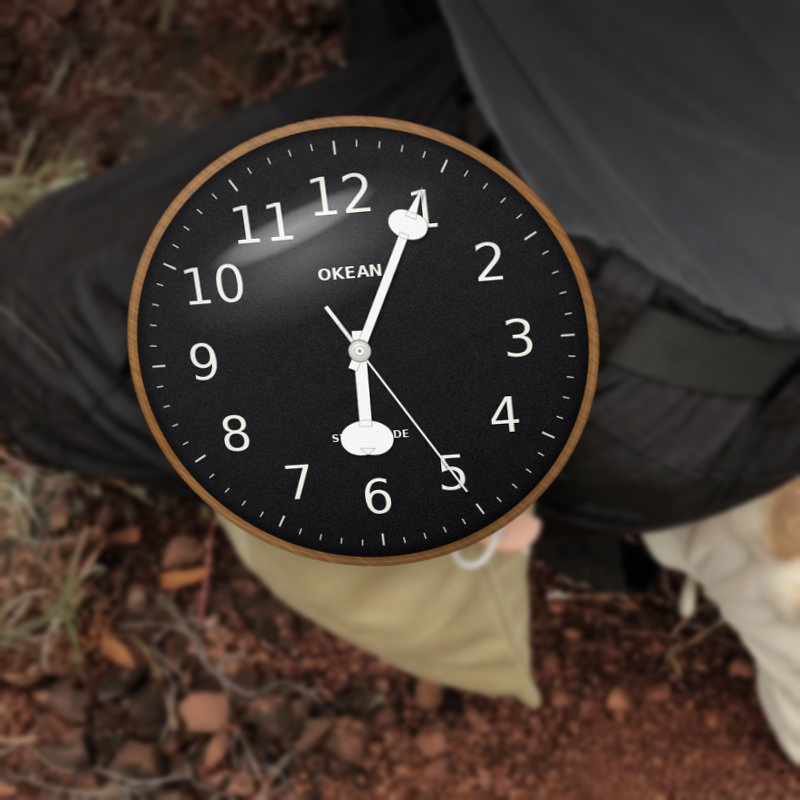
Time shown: **6:04:25**
